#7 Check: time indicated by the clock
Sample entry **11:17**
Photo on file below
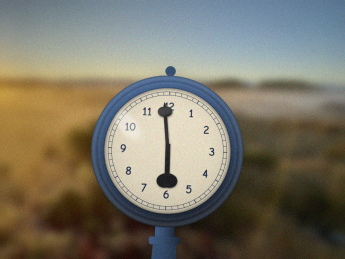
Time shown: **5:59**
